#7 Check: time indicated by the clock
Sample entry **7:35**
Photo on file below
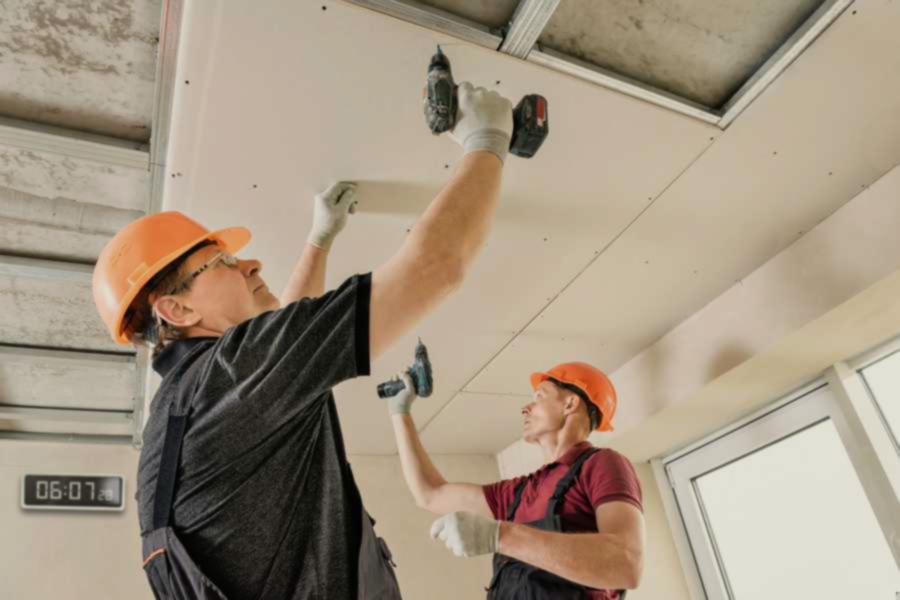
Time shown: **6:07**
